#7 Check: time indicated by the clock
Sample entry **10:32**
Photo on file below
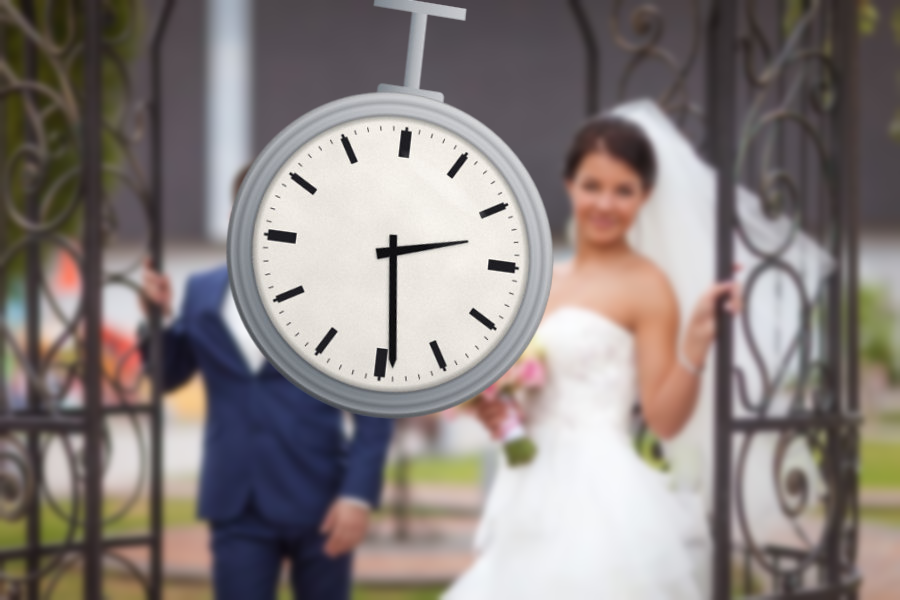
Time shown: **2:29**
